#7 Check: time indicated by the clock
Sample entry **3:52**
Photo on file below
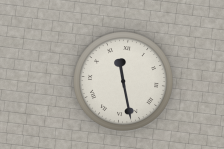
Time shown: **11:27**
